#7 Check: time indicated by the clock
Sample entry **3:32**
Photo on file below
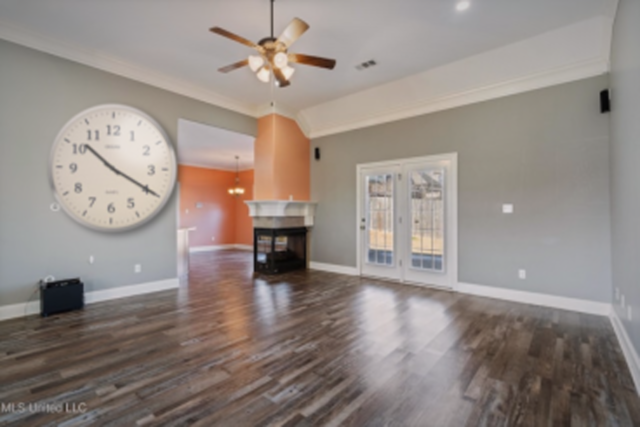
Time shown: **10:20**
